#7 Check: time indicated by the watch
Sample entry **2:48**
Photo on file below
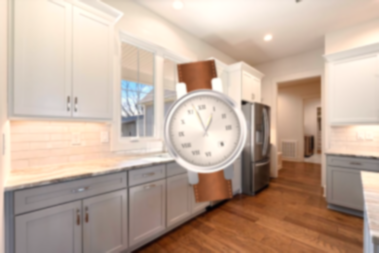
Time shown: **12:57**
